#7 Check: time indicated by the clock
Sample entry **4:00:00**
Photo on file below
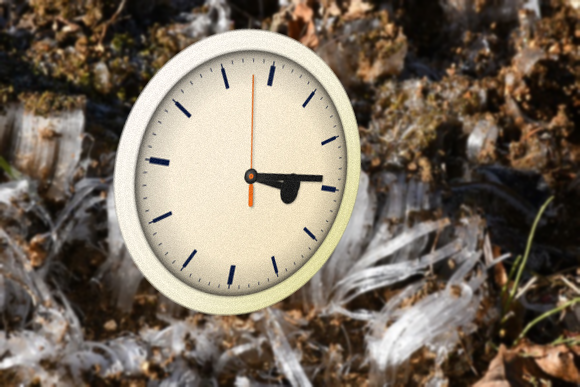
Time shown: **3:13:58**
